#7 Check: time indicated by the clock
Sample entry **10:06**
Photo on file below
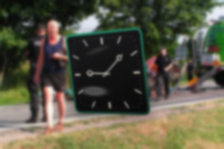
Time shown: **9:08**
